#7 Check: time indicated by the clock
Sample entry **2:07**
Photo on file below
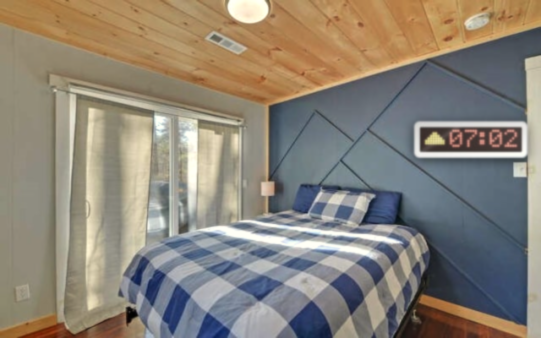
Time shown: **7:02**
